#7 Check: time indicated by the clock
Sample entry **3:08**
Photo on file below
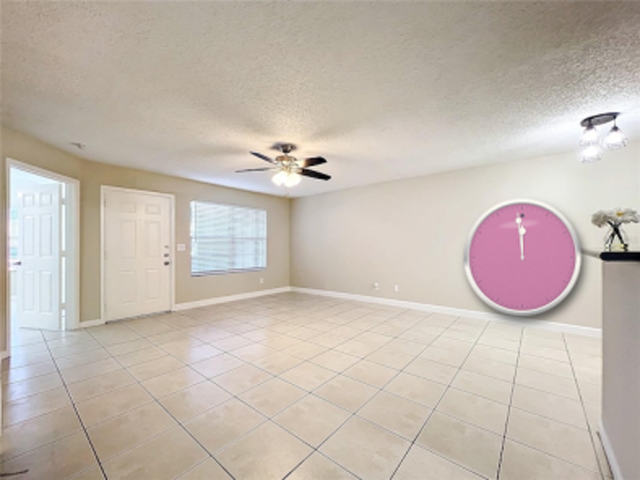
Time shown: **11:59**
